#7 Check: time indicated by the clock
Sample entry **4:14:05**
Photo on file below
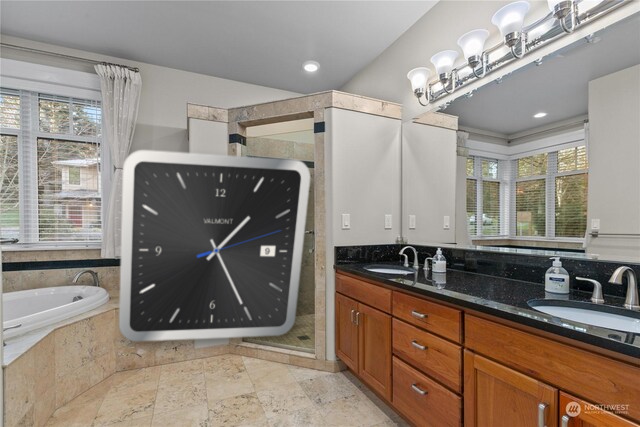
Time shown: **1:25:12**
